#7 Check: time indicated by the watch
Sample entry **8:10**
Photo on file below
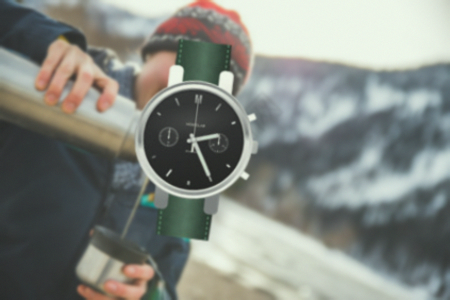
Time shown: **2:25**
